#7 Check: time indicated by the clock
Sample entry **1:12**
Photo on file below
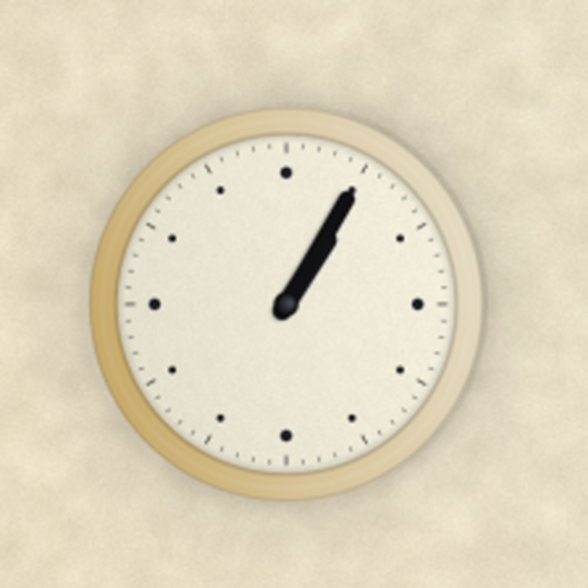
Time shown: **1:05**
